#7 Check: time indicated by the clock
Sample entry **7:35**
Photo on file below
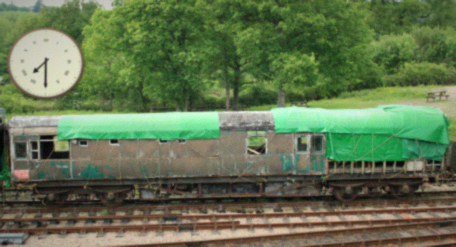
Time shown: **7:30**
